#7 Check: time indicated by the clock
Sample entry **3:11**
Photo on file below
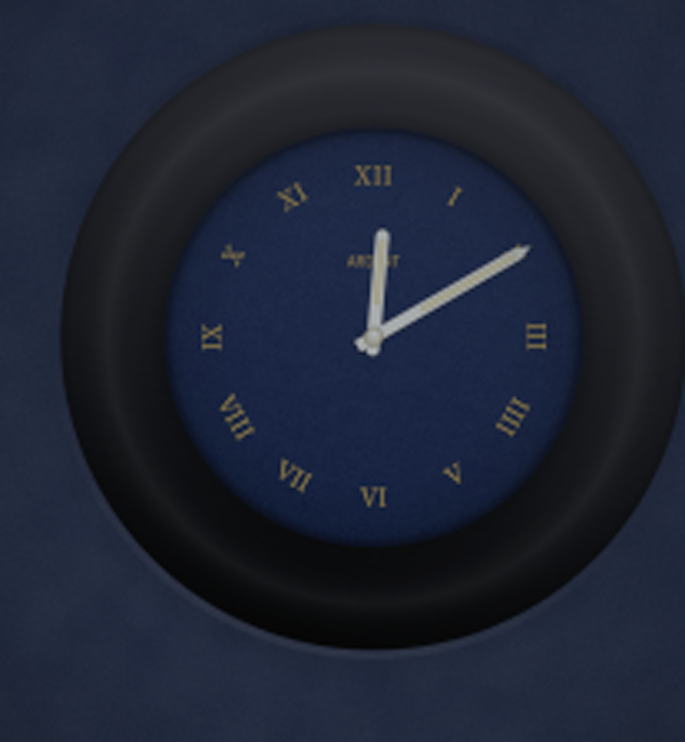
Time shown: **12:10**
